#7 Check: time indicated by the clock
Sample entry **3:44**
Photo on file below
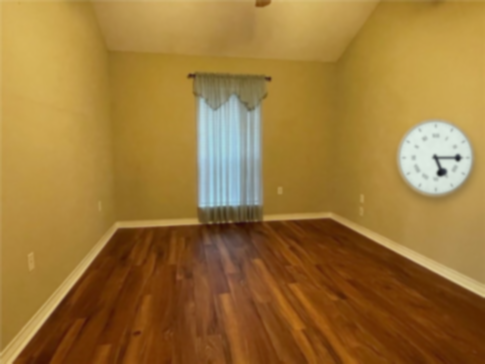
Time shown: **5:15**
